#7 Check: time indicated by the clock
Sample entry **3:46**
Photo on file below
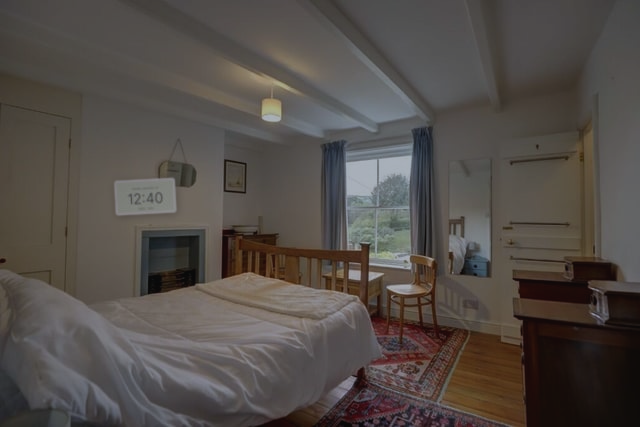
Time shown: **12:40**
